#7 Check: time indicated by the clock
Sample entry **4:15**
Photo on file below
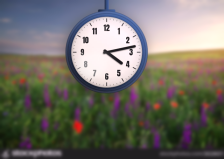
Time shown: **4:13**
